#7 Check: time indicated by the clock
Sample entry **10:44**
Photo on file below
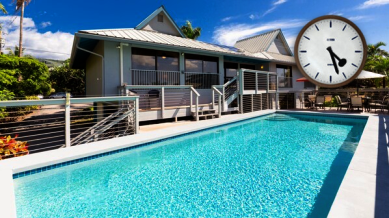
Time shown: **4:27**
